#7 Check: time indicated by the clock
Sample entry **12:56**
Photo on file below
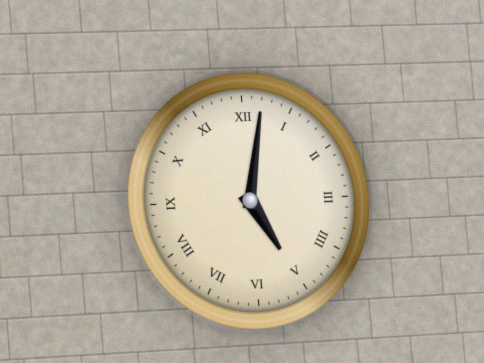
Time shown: **5:02**
